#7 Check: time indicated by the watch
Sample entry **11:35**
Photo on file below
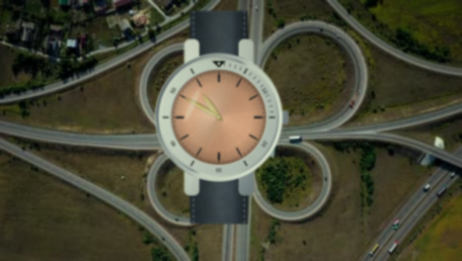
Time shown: **10:50**
